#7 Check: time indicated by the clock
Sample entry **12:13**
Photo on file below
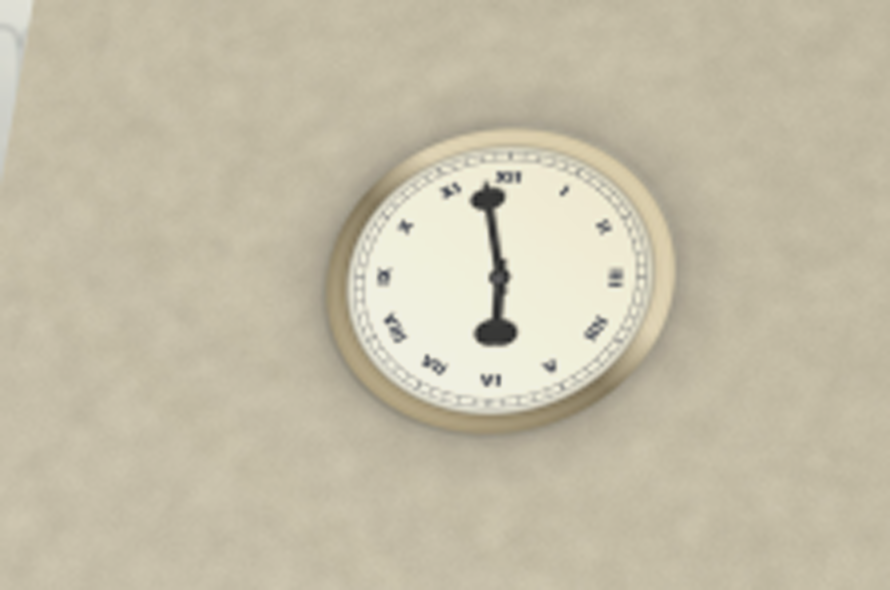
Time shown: **5:58**
